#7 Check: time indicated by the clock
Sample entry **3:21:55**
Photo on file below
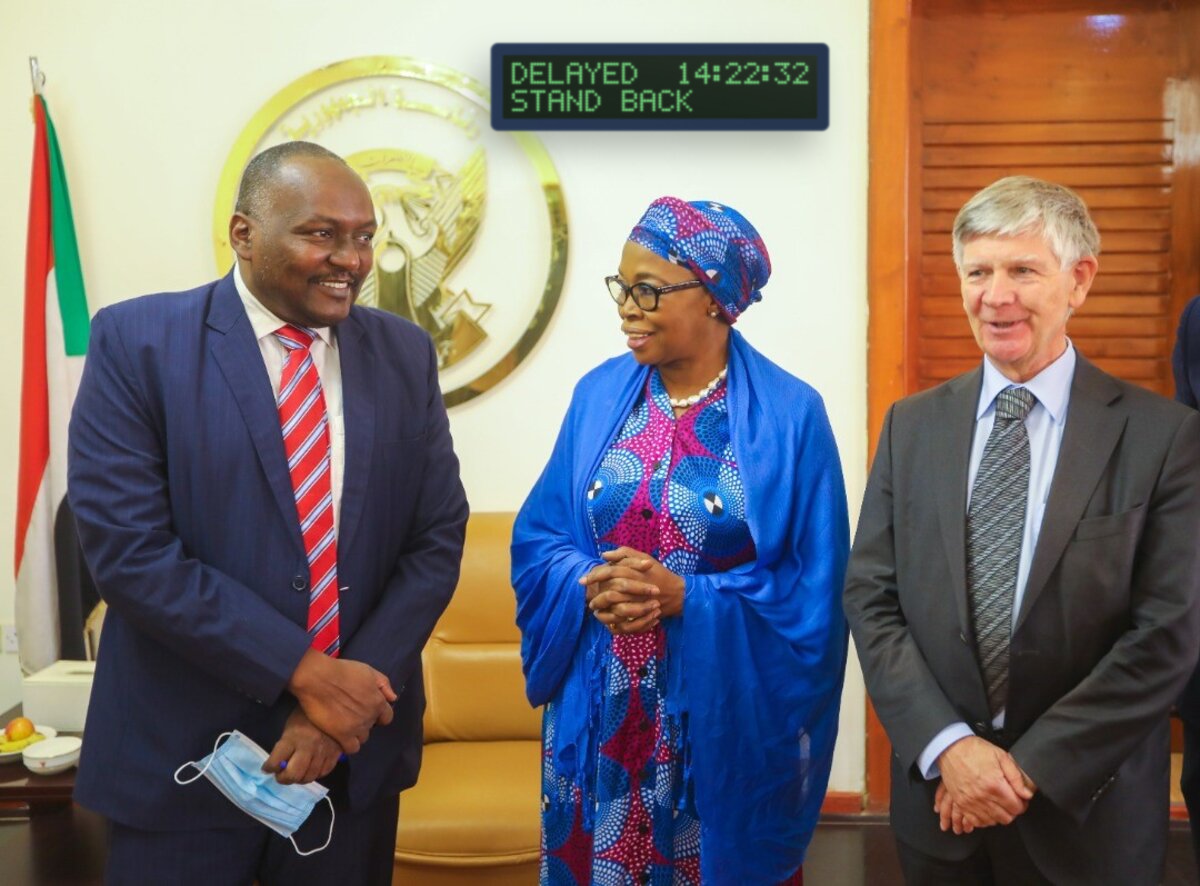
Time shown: **14:22:32**
